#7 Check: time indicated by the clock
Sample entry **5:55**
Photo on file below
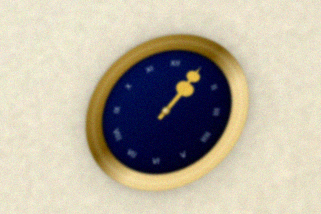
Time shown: **1:05**
